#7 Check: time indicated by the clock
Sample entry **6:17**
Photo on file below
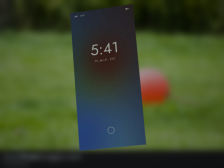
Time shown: **5:41**
